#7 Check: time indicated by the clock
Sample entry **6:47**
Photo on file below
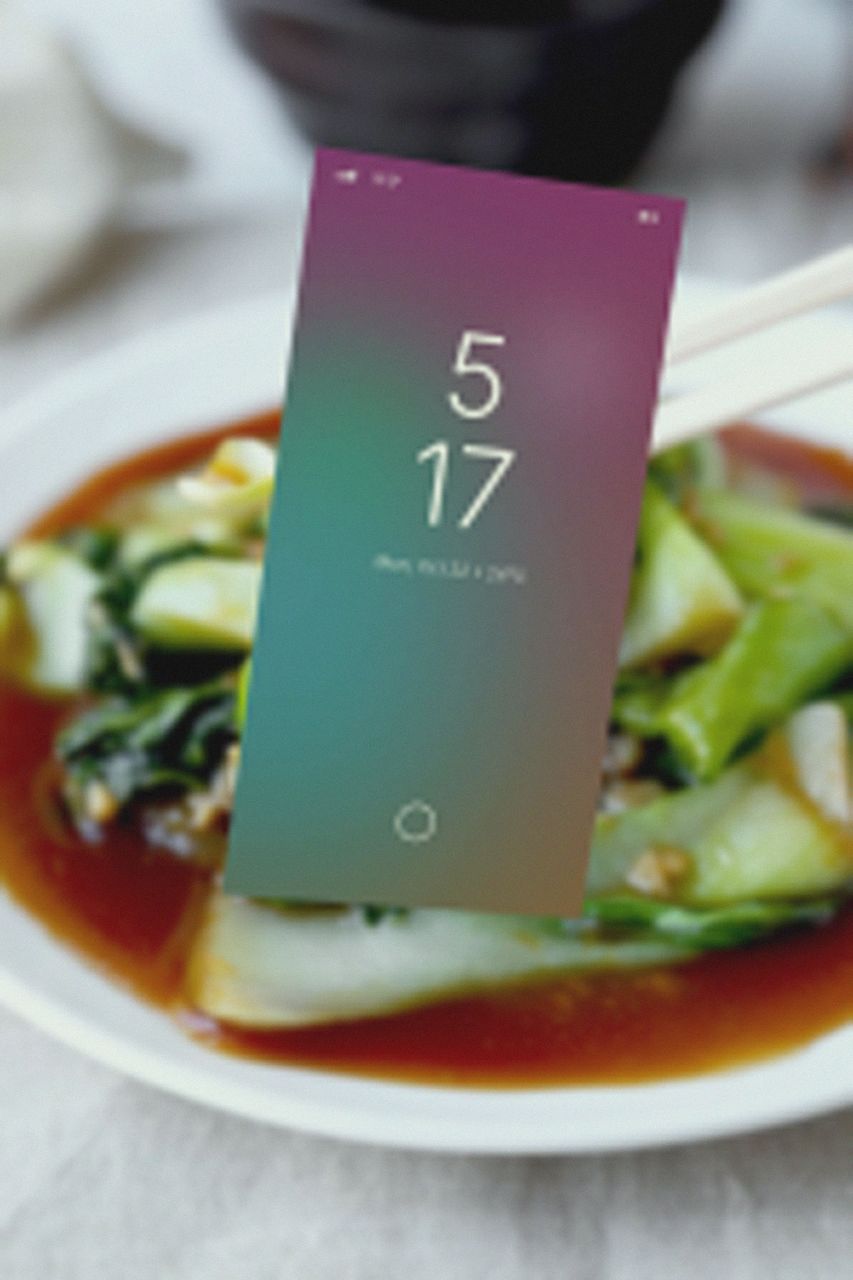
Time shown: **5:17**
